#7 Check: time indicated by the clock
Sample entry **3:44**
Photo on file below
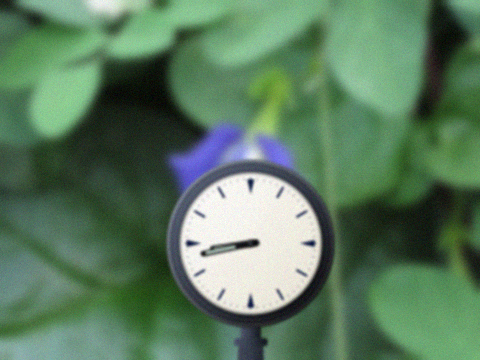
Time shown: **8:43**
